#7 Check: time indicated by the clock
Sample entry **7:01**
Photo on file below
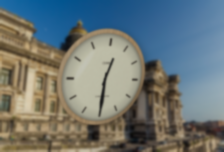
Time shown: **12:30**
